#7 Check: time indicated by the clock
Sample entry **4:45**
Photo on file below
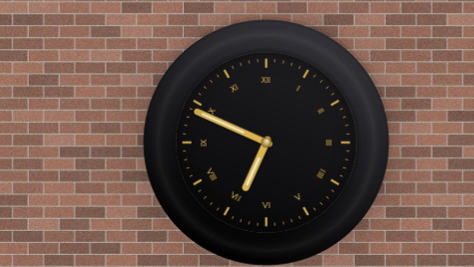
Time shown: **6:49**
